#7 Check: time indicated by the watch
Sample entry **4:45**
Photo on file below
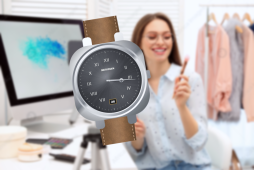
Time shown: **3:16**
